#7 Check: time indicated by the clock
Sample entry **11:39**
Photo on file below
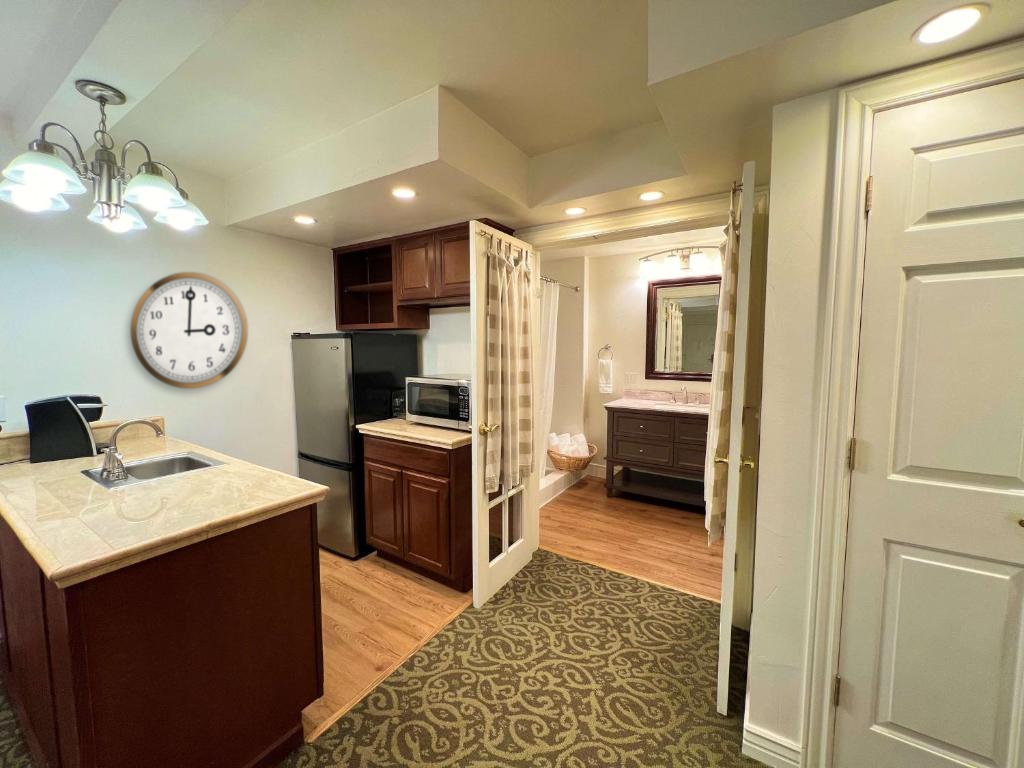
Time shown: **3:01**
